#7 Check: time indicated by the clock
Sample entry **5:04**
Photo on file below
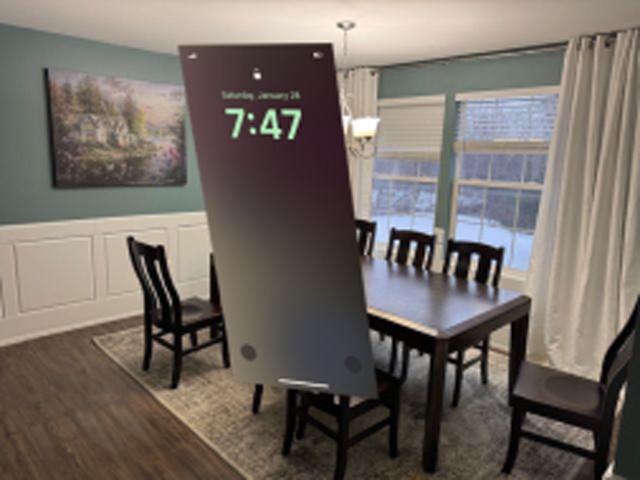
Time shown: **7:47**
